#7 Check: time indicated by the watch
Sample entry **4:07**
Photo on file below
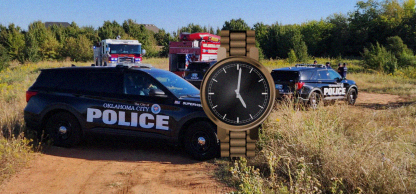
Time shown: **5:01**
